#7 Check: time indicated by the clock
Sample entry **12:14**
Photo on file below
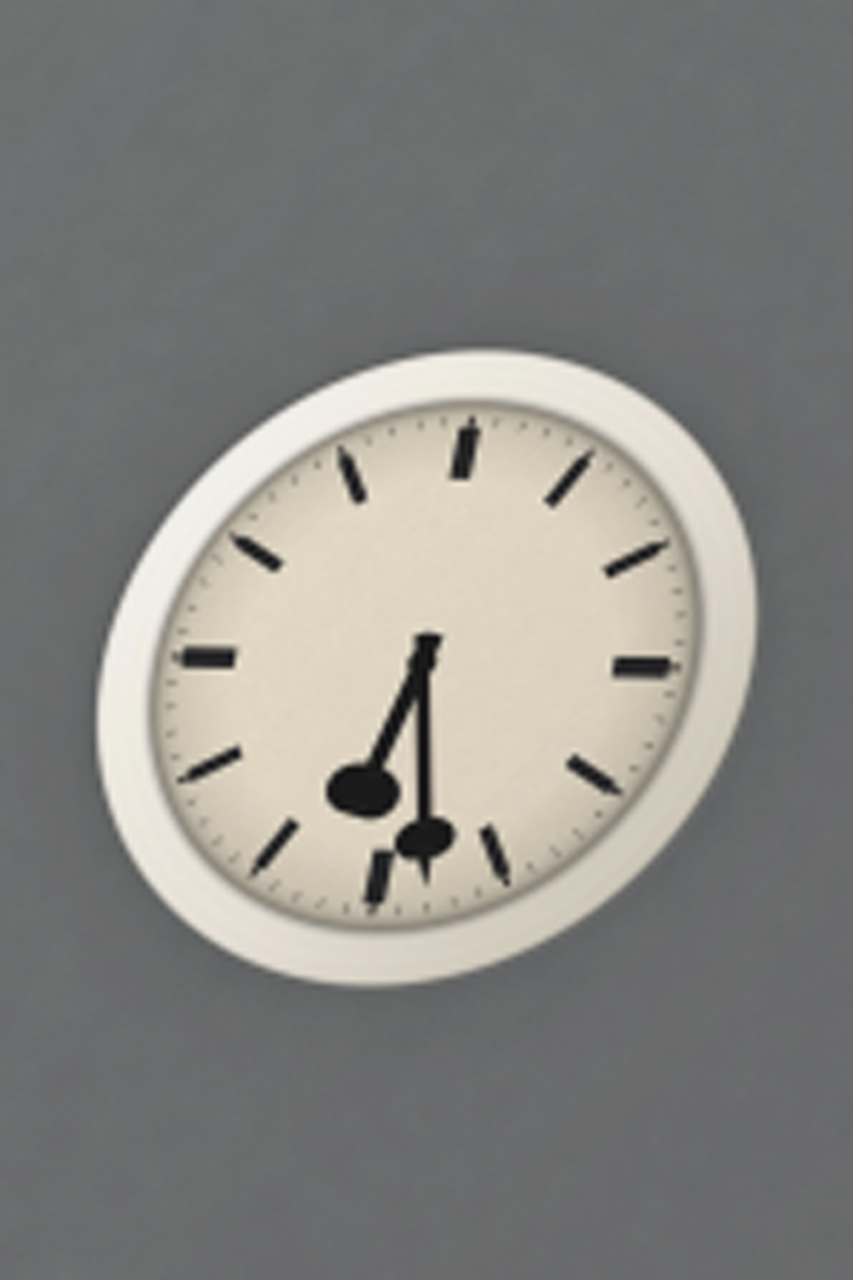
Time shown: **6:28**
